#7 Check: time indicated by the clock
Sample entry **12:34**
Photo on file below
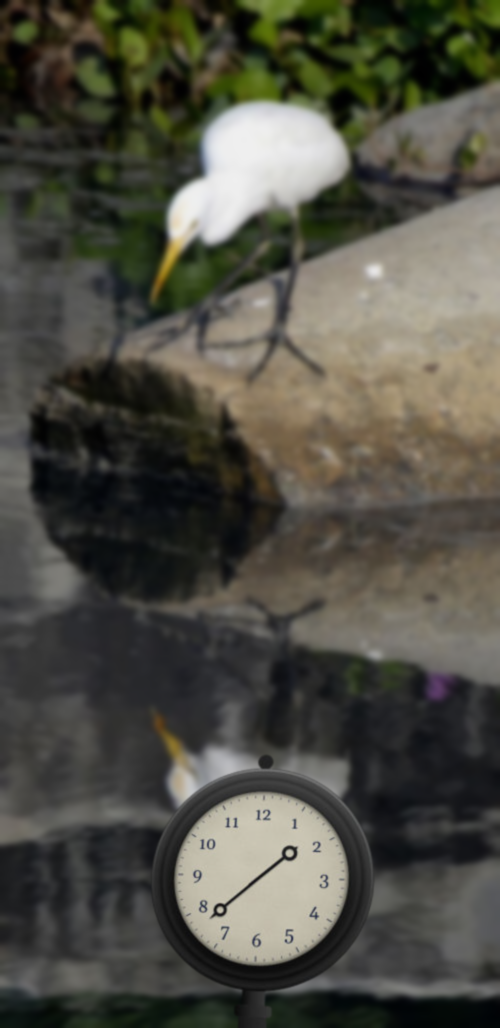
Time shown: **1:38**
